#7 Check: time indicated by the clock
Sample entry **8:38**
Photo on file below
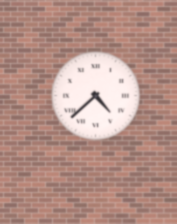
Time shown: **4:38**
